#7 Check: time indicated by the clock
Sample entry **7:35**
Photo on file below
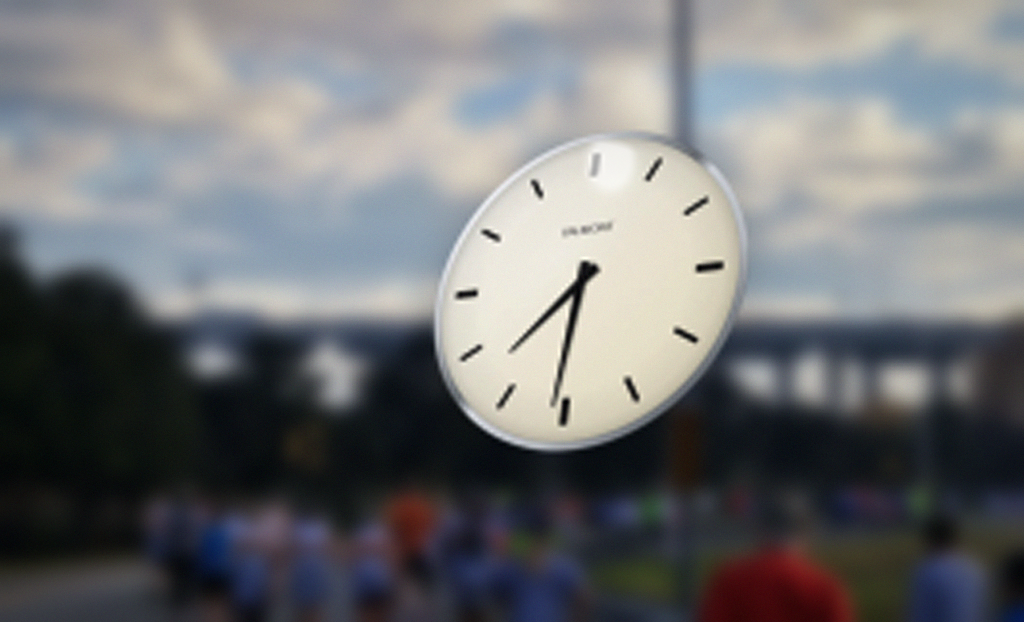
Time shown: **7:31**
